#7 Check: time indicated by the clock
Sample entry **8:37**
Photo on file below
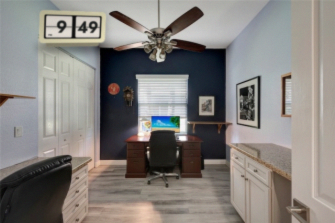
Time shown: **9:49**
